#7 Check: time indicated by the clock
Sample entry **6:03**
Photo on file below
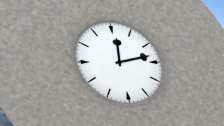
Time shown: **12:13**
